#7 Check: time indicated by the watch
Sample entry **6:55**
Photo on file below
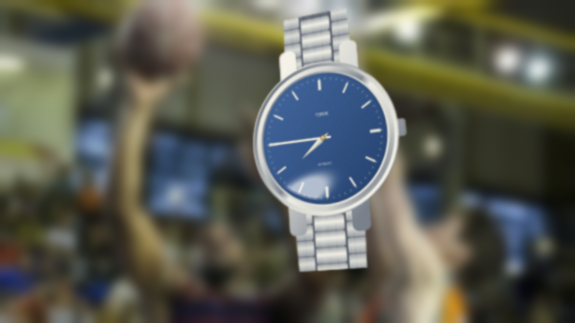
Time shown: **7:45**
